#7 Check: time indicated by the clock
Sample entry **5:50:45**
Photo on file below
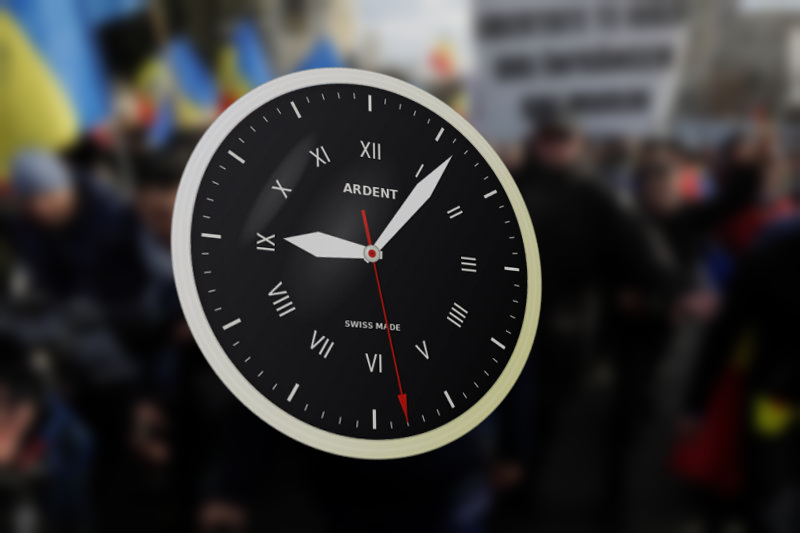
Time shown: **9:06:28**
